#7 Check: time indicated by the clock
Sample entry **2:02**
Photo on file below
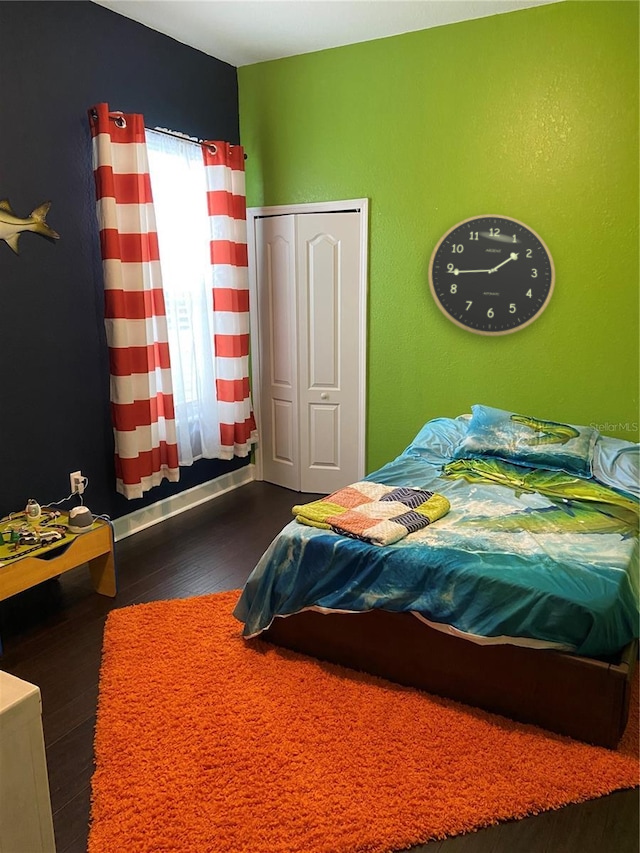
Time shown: **1:44**
